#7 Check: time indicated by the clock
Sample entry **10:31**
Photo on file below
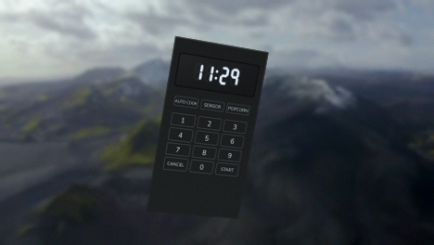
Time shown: **11:29**
